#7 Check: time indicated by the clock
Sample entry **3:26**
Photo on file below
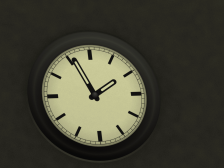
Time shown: **1:56**
